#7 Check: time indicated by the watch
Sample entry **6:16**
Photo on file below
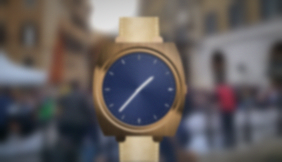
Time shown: **1:37**
